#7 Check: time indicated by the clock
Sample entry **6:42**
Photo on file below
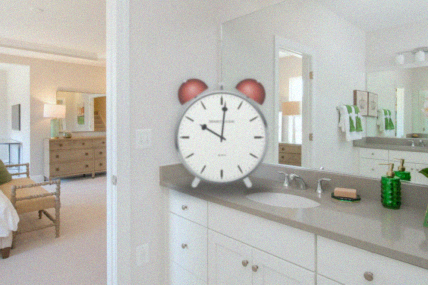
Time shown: **10:01**
